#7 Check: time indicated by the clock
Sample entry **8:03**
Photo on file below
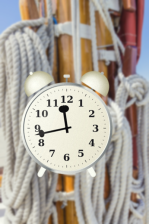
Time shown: **11:43**
